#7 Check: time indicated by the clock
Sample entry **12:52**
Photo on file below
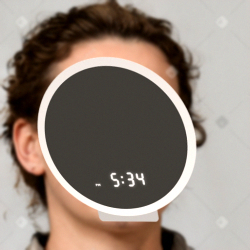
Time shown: **5:34**
